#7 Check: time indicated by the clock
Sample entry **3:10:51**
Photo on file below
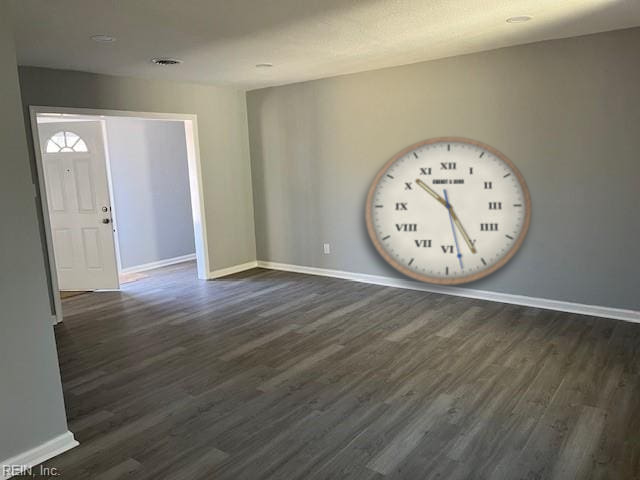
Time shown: **10:25:28**
